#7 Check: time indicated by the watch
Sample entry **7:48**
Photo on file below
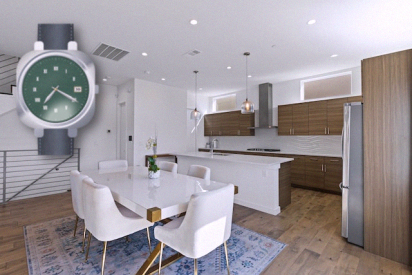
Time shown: **7:20**
